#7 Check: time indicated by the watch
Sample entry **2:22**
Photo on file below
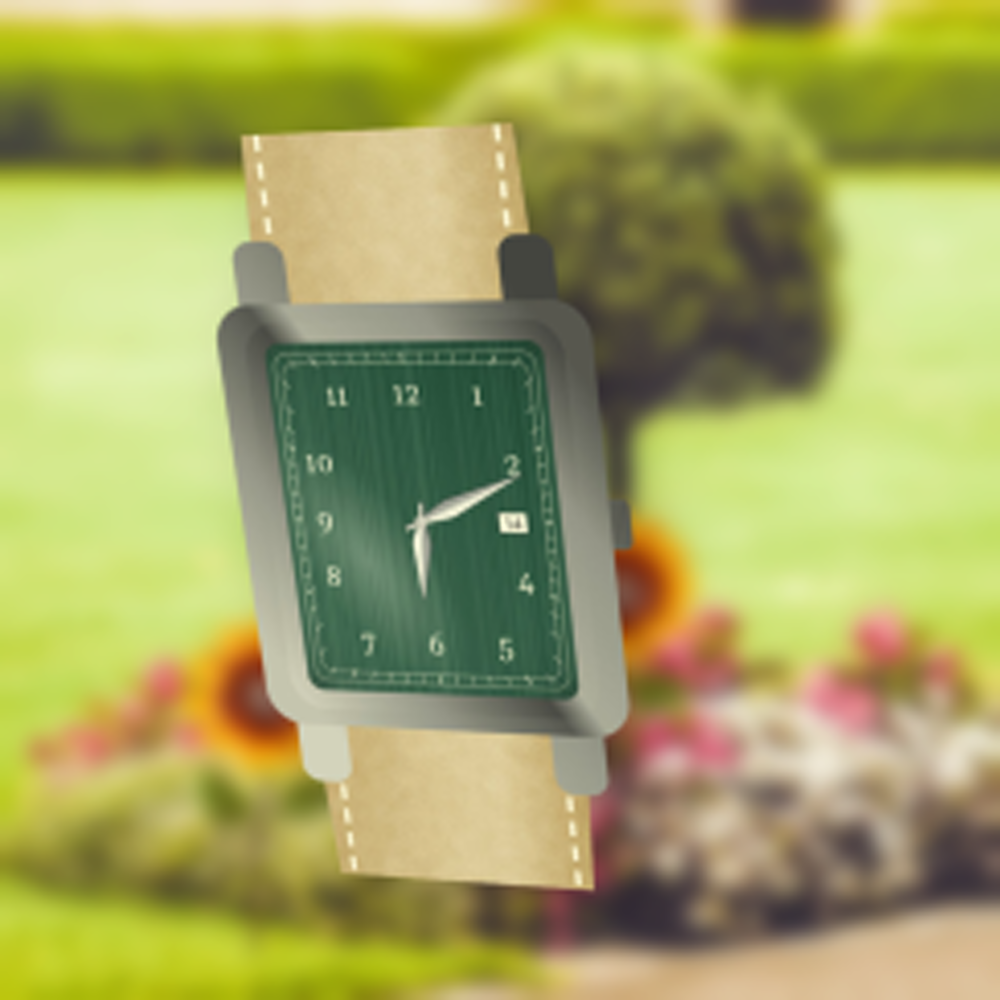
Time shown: **6:11**
